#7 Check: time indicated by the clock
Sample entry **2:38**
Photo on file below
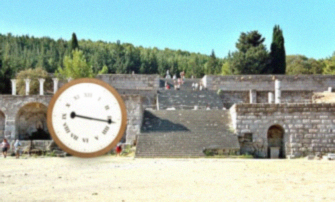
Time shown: **9:16**
